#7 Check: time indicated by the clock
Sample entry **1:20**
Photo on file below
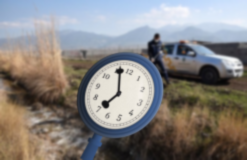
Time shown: **6:56**
